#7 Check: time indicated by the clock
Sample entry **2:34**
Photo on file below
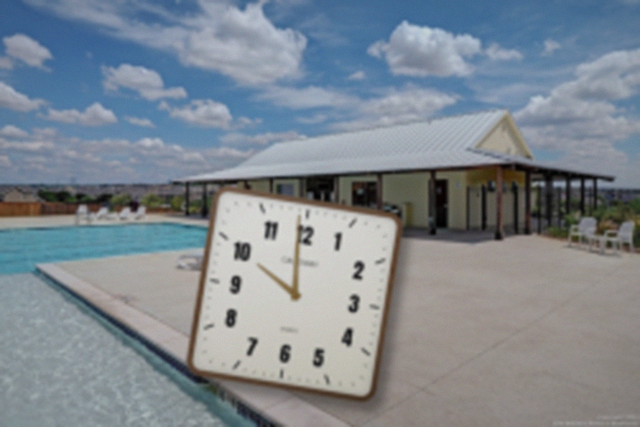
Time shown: **9:59**
